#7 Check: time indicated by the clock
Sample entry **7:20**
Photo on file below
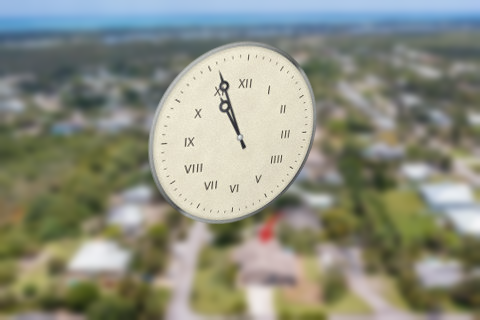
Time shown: **10:56**
